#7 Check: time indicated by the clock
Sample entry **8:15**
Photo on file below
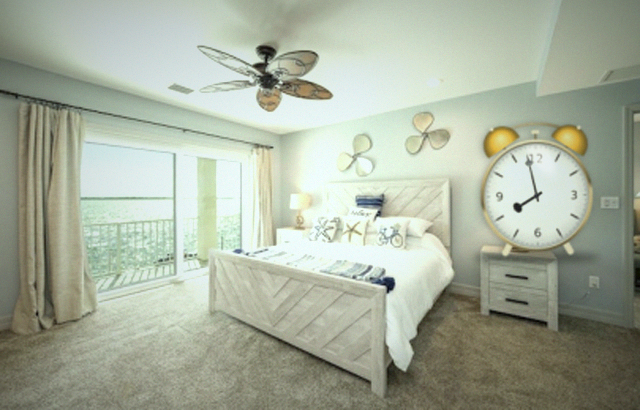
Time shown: **7:58**
